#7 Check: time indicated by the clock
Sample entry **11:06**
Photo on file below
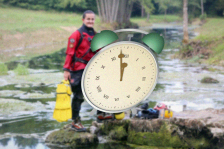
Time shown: **11:58**
